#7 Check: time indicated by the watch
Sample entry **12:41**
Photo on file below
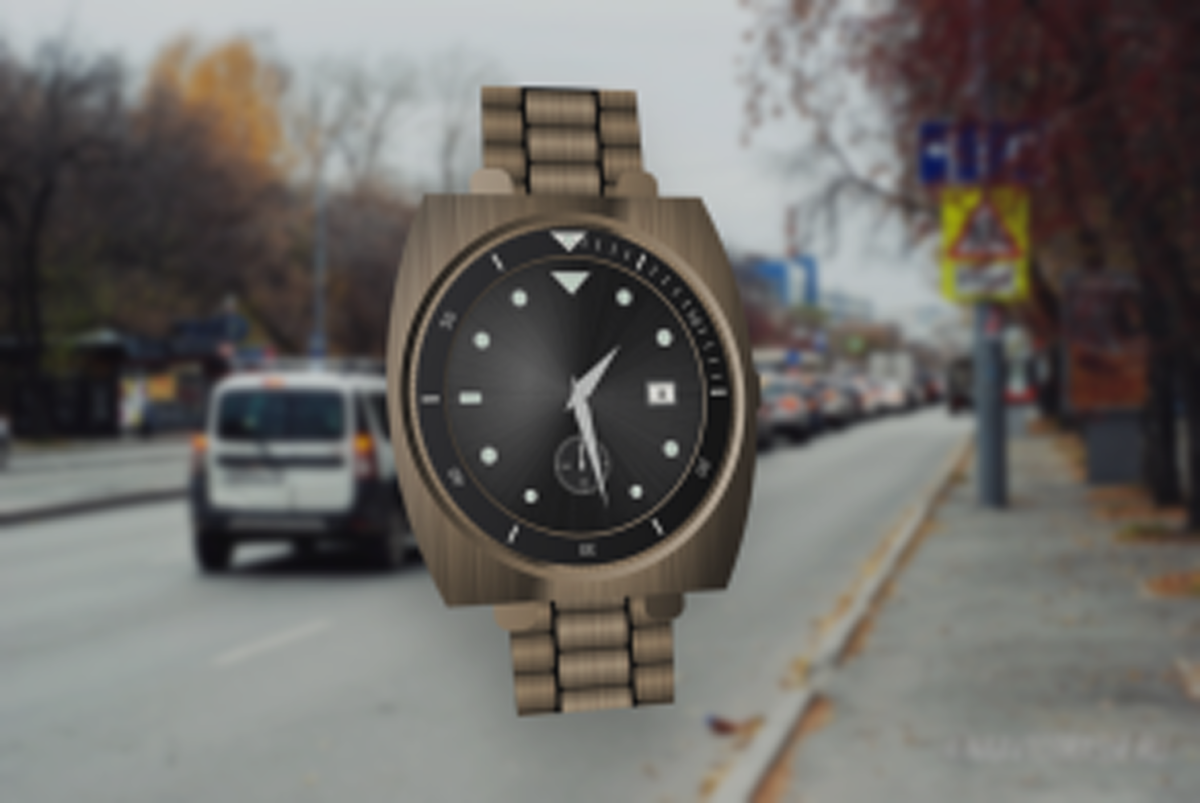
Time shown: **1:28**
